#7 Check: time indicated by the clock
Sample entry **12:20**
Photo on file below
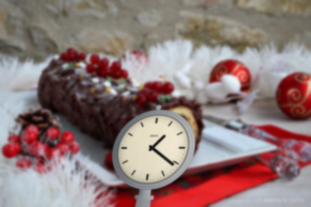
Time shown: **1:21**
